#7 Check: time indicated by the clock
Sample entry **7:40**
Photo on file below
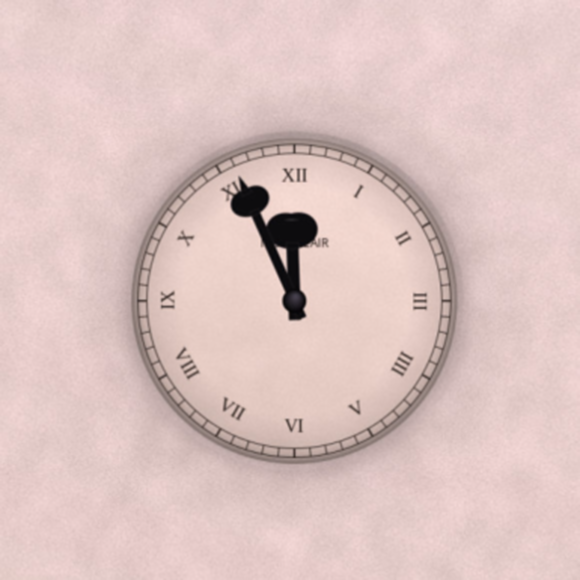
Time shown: **11:56**
